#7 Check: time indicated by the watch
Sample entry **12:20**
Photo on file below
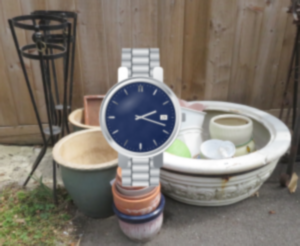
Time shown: **2:18**
